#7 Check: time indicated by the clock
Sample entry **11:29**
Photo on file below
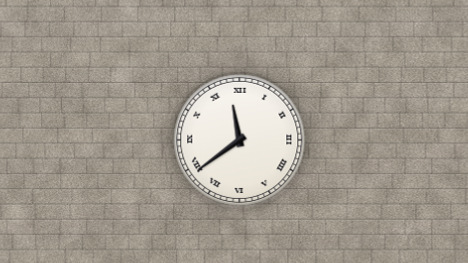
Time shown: **11:39**
